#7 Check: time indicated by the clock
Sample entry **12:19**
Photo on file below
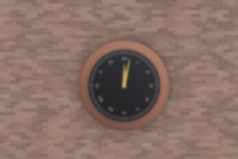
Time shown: **12:02**
